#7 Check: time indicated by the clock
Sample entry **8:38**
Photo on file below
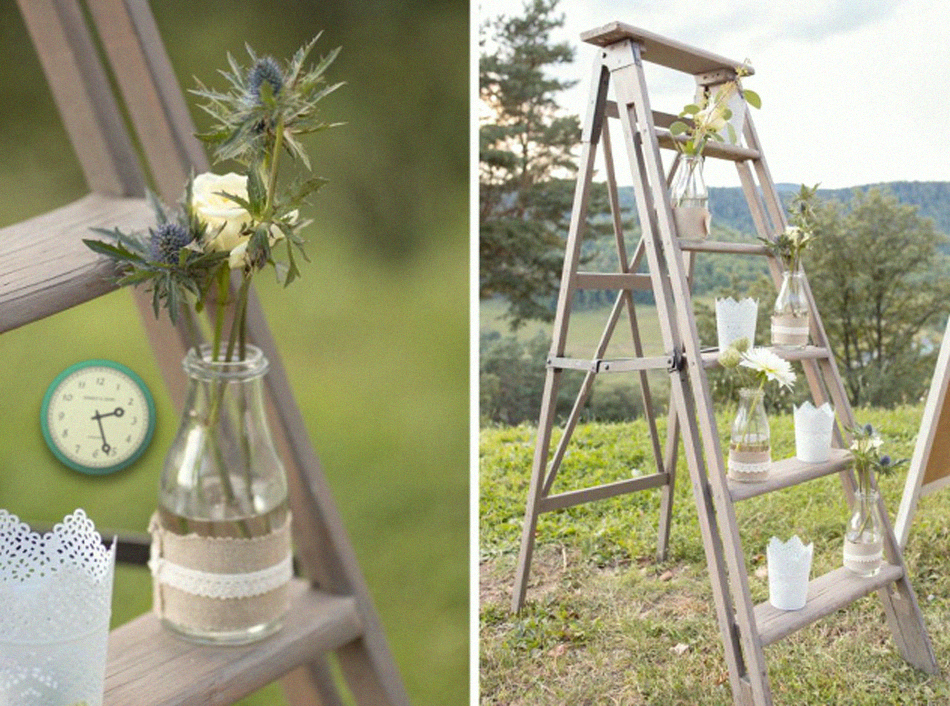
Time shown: **2:27**
